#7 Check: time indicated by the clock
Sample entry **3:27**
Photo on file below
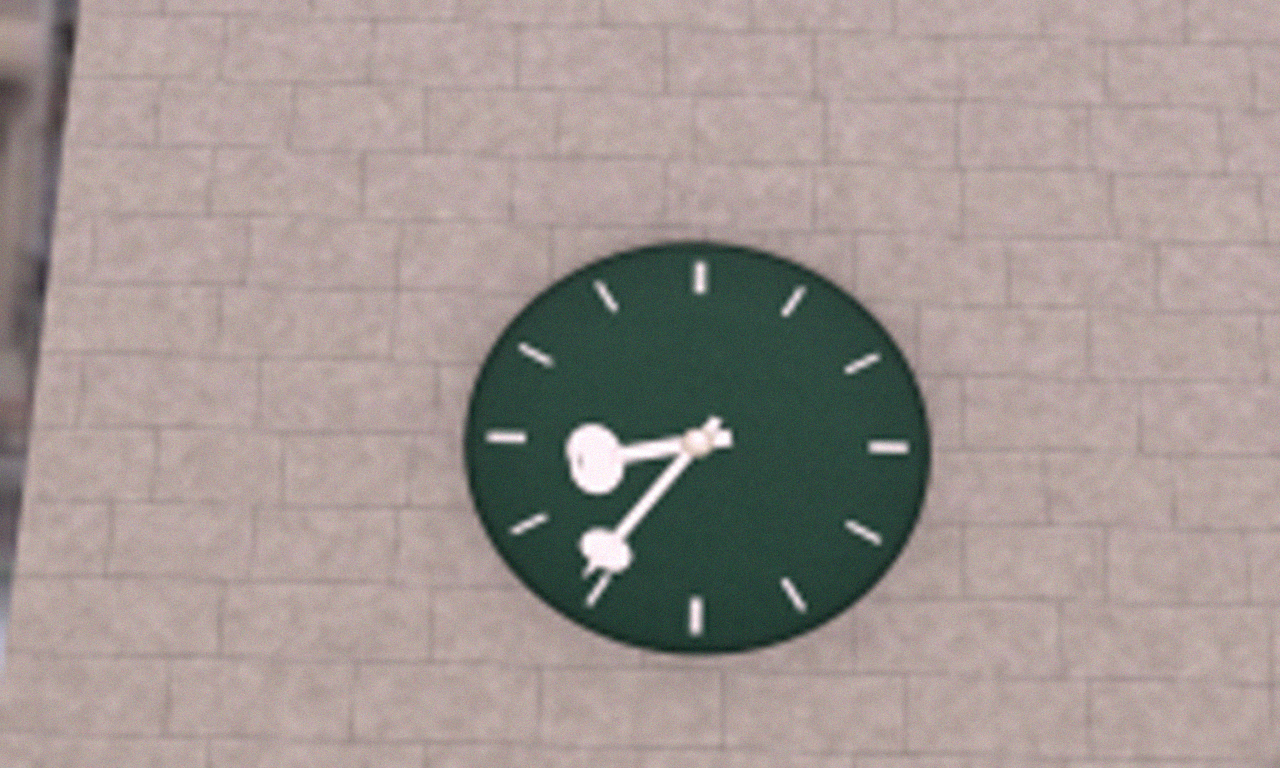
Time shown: **8:36**
